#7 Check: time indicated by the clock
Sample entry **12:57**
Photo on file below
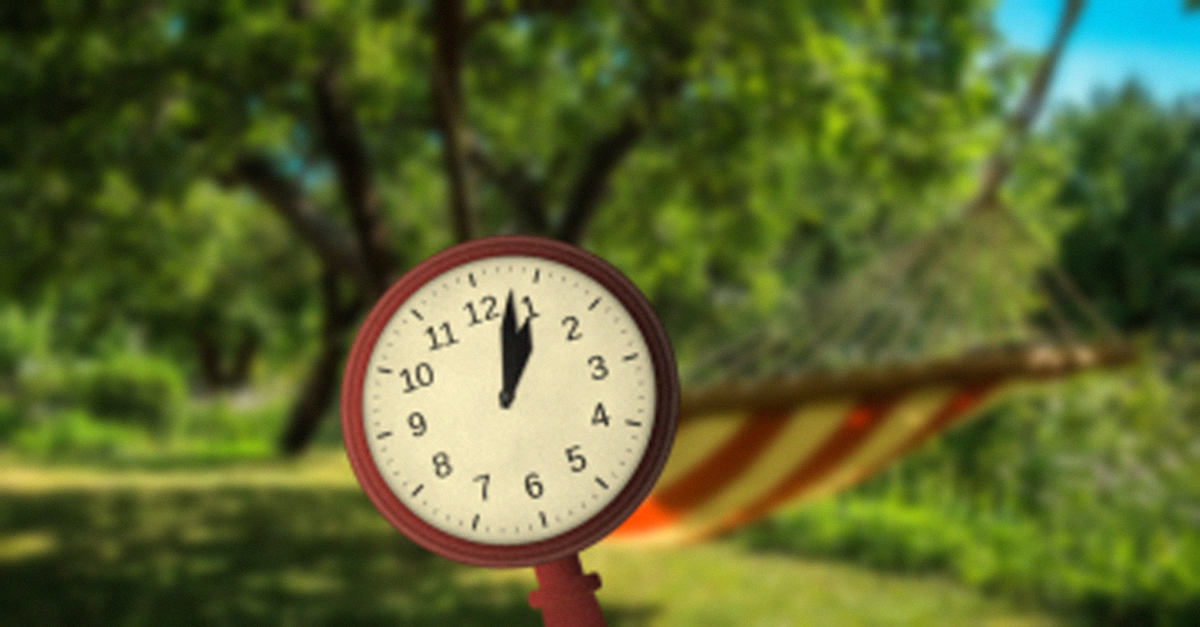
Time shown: **1:03**
